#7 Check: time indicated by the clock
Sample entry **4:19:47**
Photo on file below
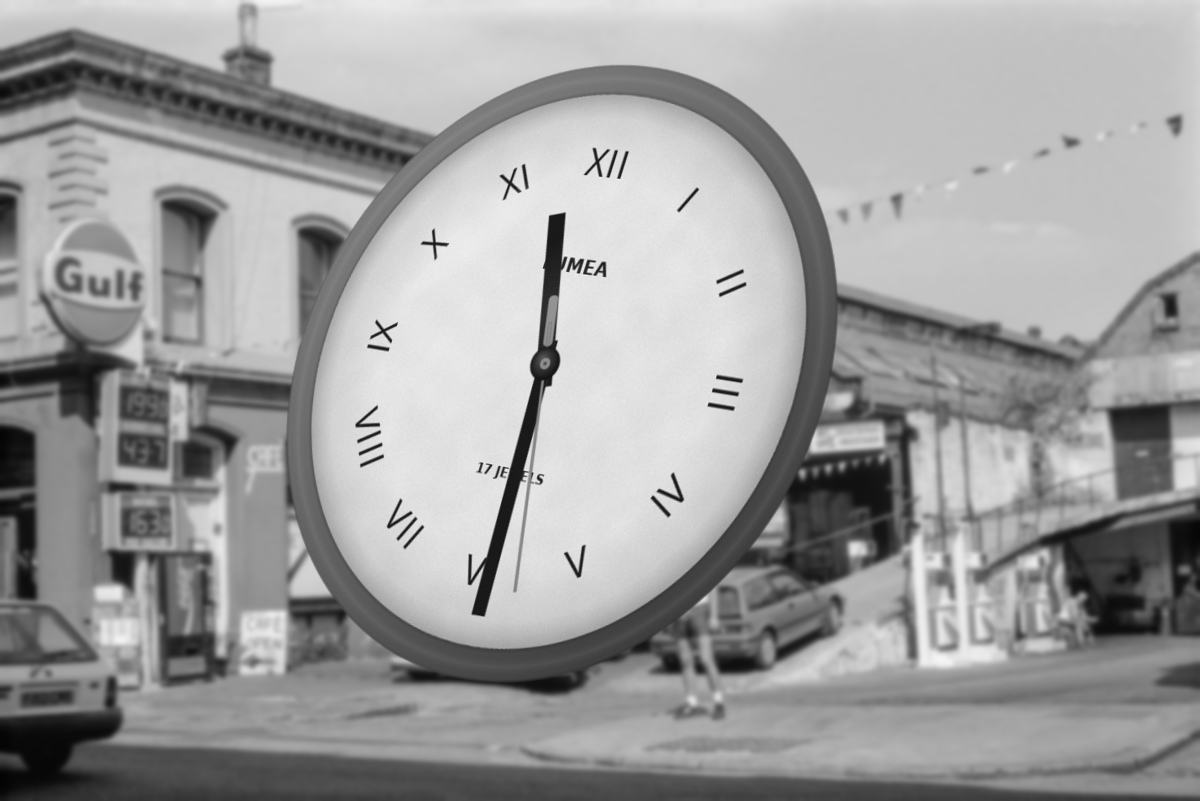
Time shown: **11:29:28**
